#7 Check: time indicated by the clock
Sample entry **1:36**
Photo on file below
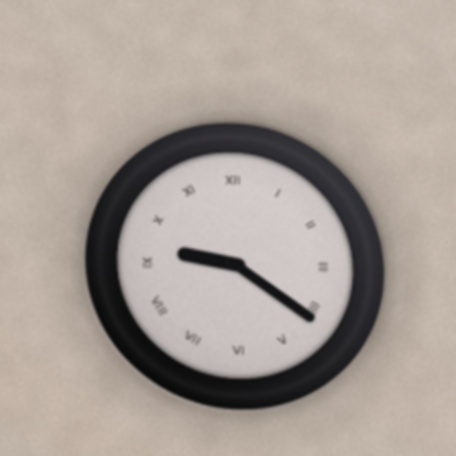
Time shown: **9:21**
